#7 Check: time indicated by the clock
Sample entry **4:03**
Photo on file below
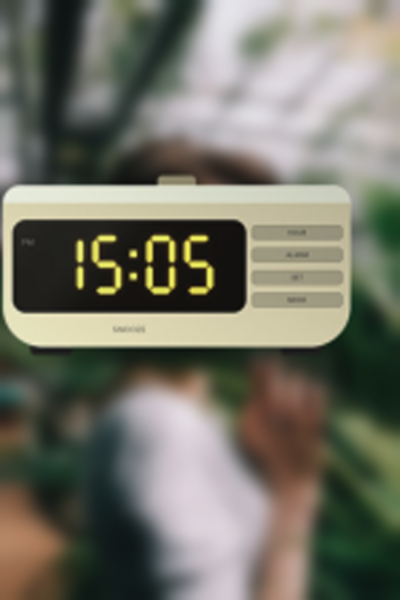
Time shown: **15:05**
